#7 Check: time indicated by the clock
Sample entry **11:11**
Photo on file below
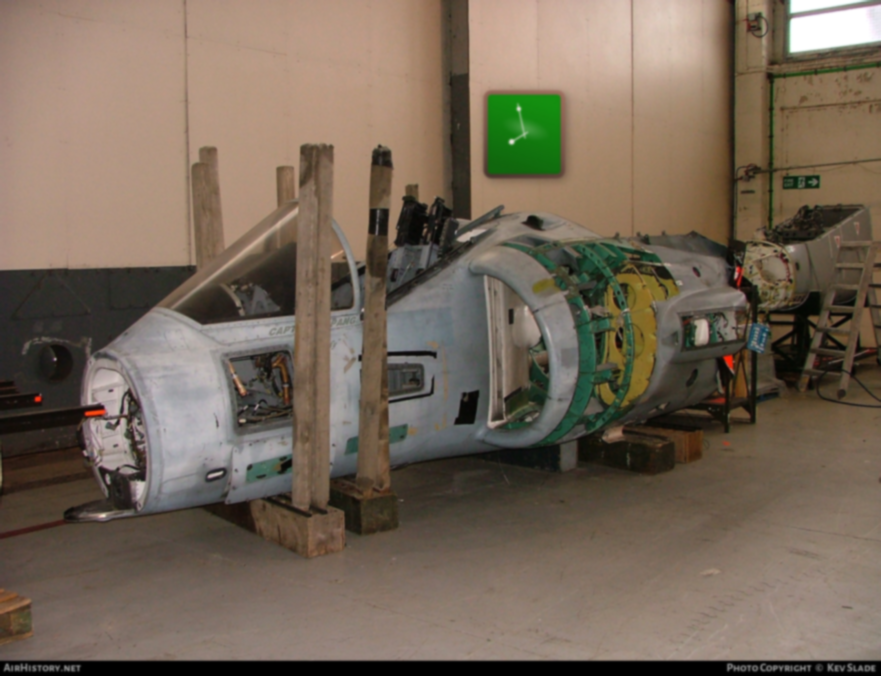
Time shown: **7:58**
